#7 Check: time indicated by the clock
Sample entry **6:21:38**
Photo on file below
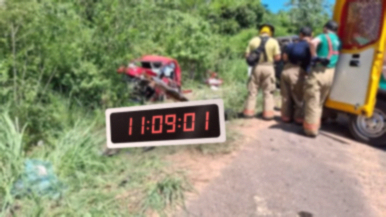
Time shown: **11:09:01**
